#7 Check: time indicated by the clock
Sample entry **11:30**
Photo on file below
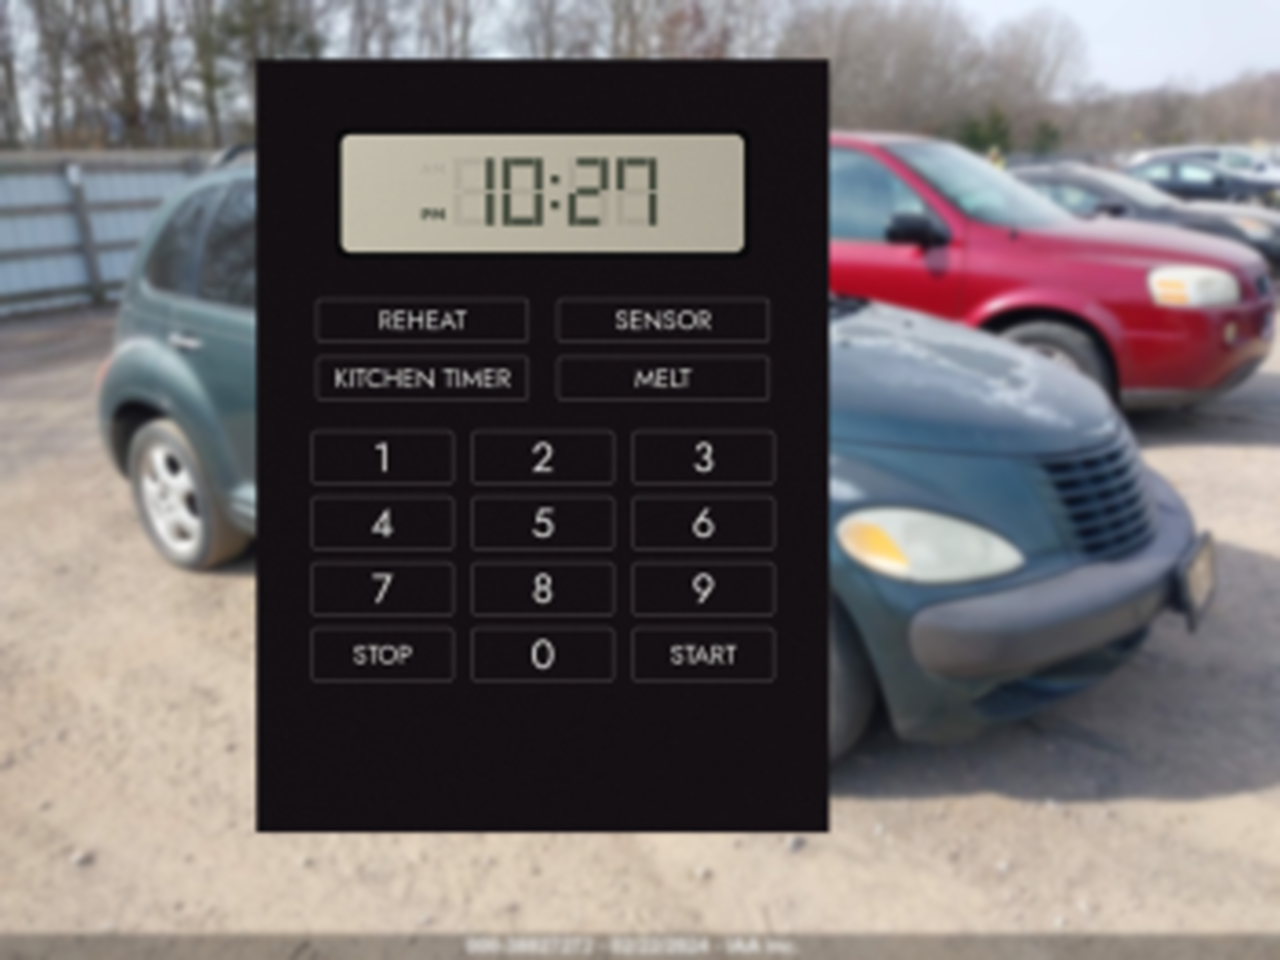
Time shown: **10:27**
